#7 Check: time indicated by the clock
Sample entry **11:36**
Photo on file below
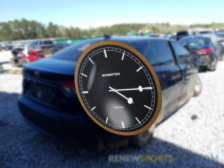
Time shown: **4:15**
